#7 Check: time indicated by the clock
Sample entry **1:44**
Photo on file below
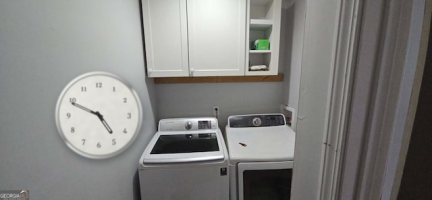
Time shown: **4:49**
